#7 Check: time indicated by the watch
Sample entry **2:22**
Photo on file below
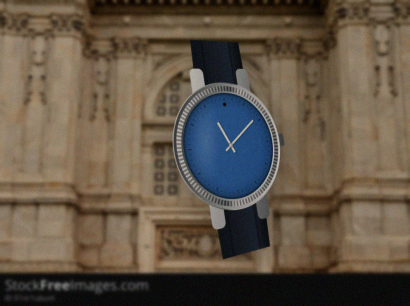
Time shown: **11:09**
